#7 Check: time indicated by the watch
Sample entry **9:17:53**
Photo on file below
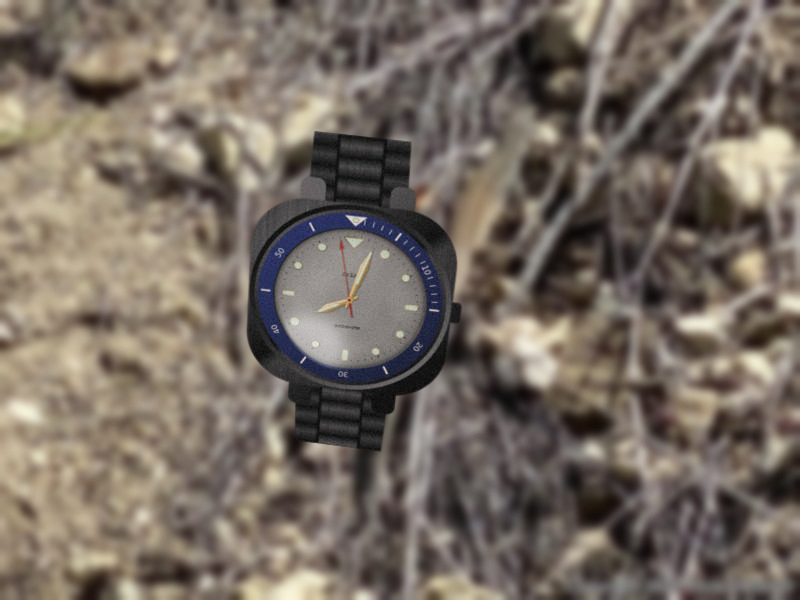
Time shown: **8:02:58**
